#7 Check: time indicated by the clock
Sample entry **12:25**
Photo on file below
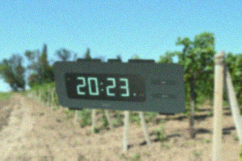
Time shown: **20:23**
